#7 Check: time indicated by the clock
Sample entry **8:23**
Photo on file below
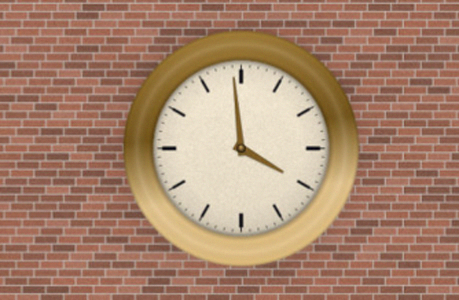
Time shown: **3:59**
